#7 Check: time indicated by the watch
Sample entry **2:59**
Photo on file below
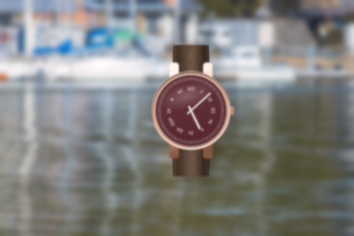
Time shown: **5:08**
